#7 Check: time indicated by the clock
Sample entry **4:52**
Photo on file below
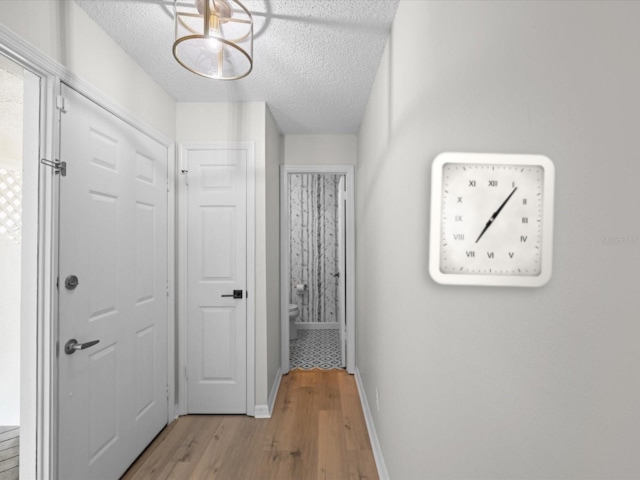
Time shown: **7:06**
